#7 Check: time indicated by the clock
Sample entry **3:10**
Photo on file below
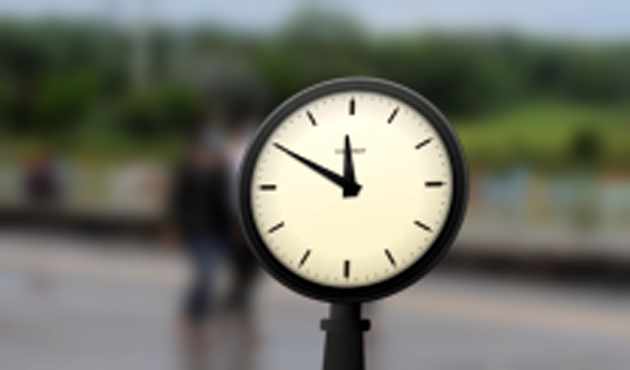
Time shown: **11:50**
